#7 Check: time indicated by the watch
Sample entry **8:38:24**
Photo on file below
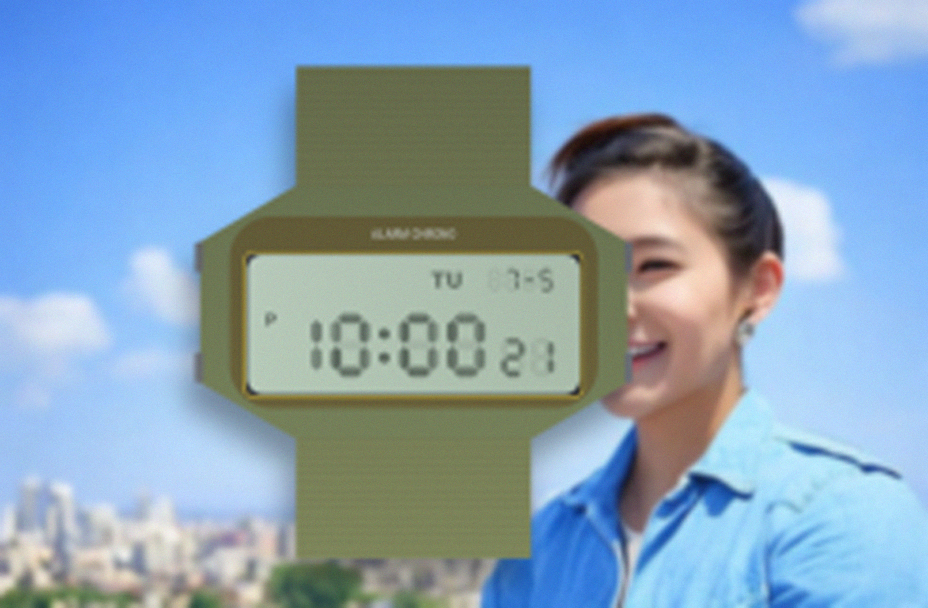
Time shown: **10:00:21**
